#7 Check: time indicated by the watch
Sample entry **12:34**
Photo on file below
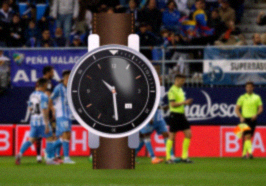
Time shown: **10:29**
